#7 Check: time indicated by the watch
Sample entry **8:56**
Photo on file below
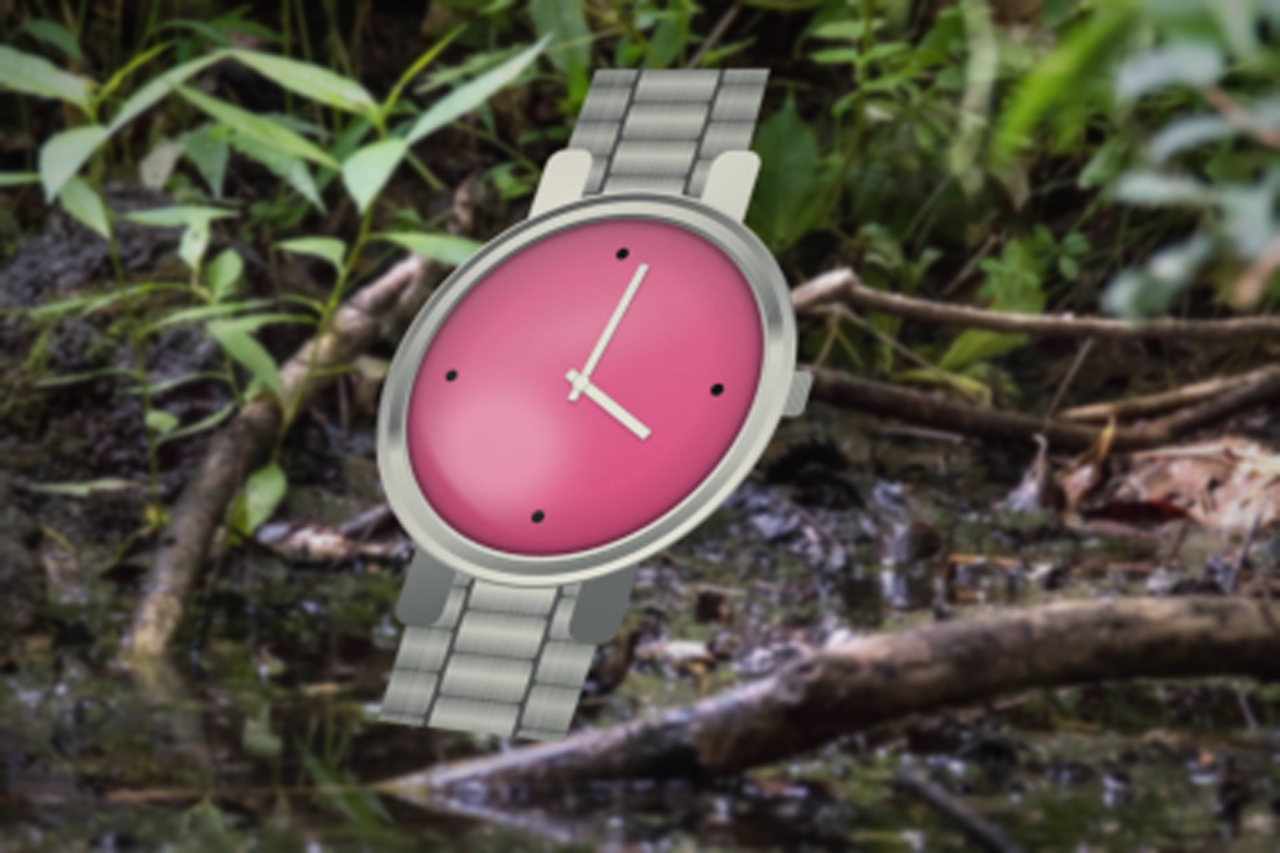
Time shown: **4:02**
